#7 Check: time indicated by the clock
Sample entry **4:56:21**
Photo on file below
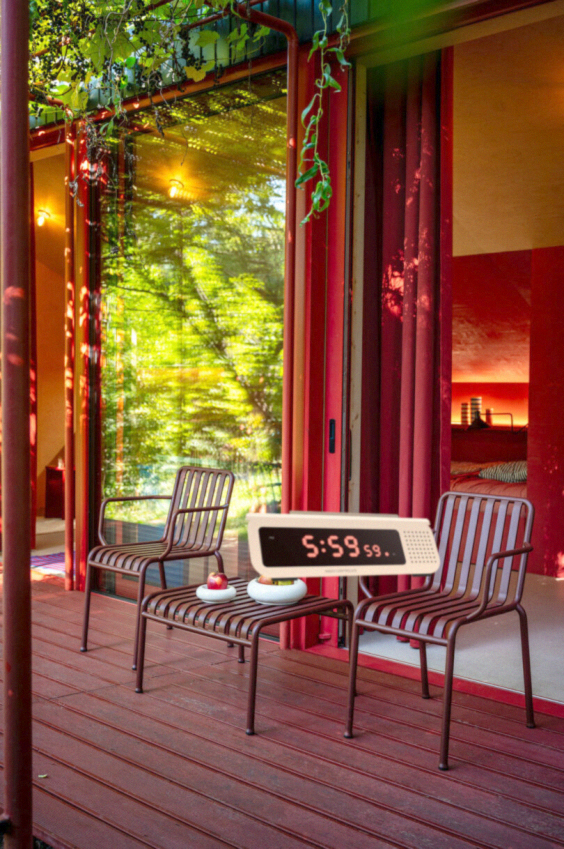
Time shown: **5:59:59**
